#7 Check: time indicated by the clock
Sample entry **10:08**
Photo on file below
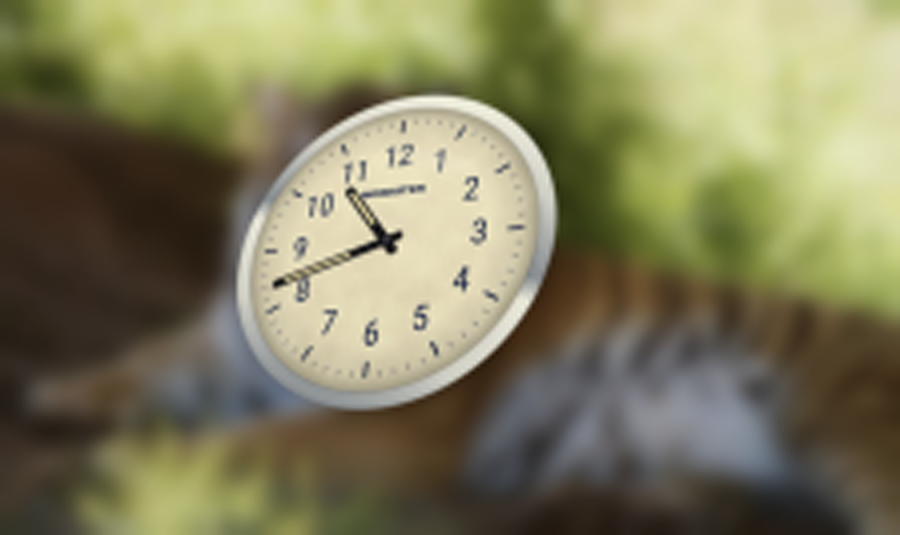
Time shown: **10:42**
